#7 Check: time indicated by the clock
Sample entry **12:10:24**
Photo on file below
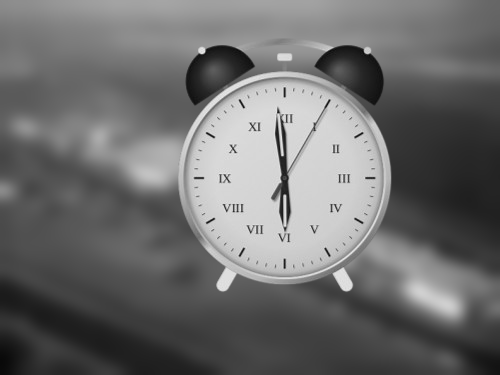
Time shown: **5:59:05**
